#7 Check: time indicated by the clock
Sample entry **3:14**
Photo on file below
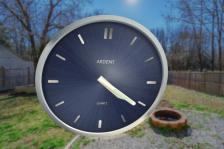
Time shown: **4:21**
